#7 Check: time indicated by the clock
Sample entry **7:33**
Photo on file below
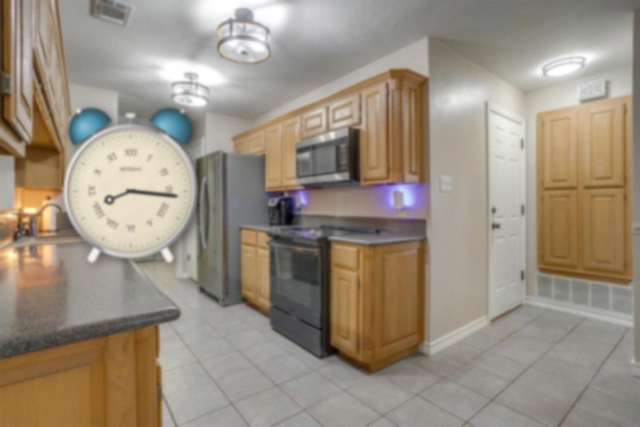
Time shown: **8:16**
